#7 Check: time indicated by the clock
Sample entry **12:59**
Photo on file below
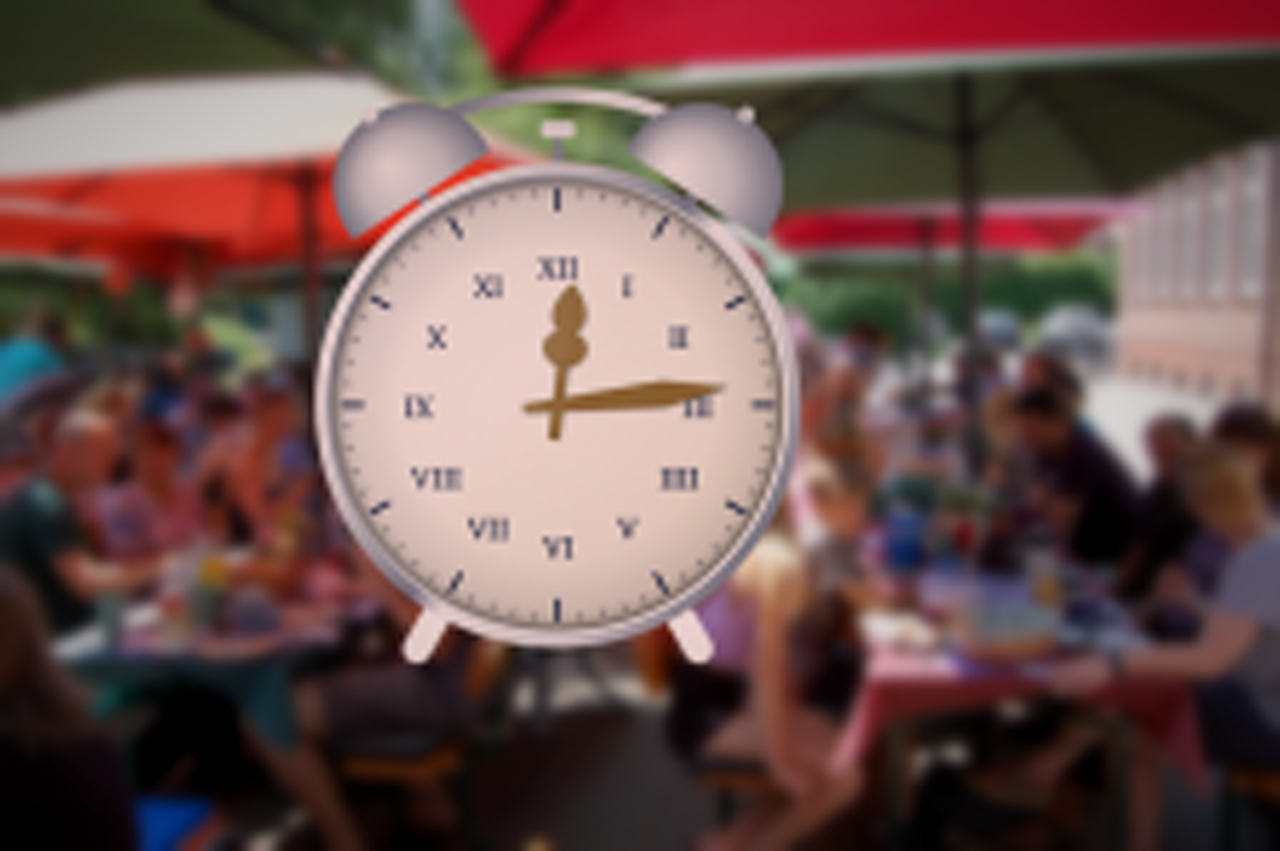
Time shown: **12:14**
